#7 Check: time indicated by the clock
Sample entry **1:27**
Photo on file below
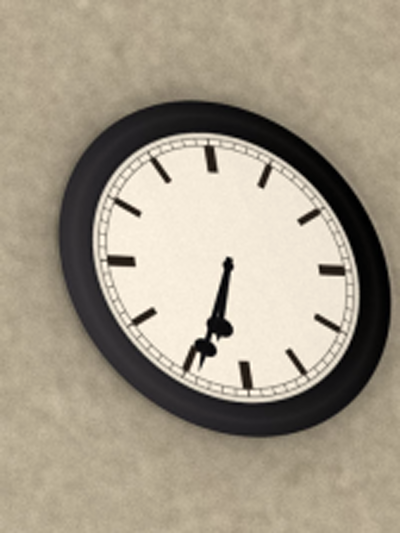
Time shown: **6:34**
